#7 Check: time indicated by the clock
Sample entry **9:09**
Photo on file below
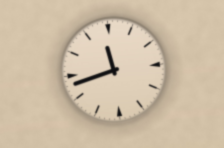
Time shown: **11:43**
